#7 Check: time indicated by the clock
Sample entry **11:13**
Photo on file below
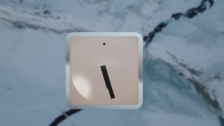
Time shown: **5:27**
